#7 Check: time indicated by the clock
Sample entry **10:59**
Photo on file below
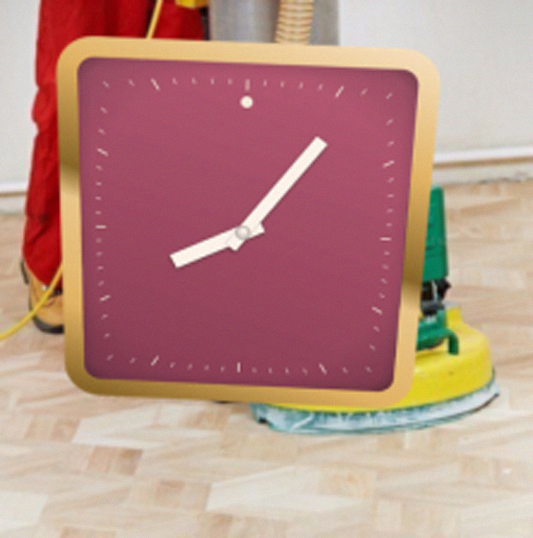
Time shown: **8:06**
